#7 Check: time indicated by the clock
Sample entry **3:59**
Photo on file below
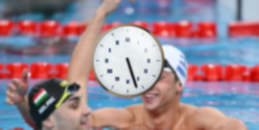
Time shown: **5:27**
